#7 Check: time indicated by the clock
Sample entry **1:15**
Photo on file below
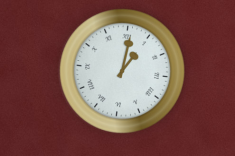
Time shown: **1:01**
